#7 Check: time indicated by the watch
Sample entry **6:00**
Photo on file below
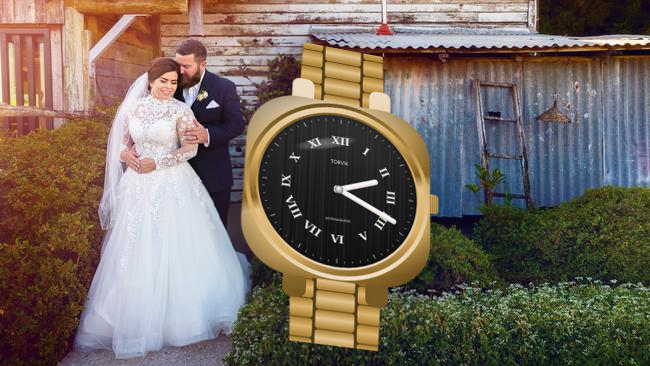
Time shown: **2:19**
